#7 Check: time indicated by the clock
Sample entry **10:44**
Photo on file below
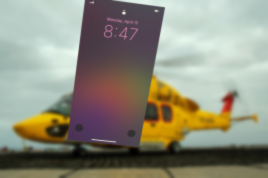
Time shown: **8:47**
